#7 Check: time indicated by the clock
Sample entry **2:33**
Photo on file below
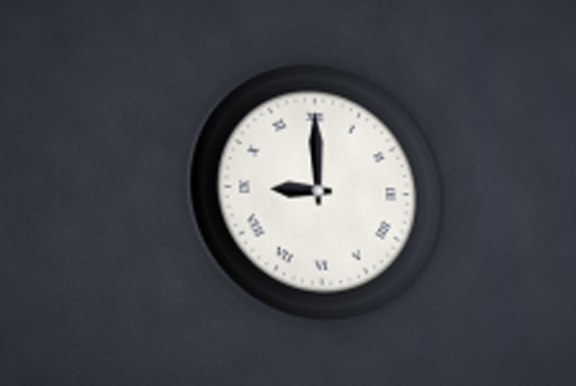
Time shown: **9:00**
